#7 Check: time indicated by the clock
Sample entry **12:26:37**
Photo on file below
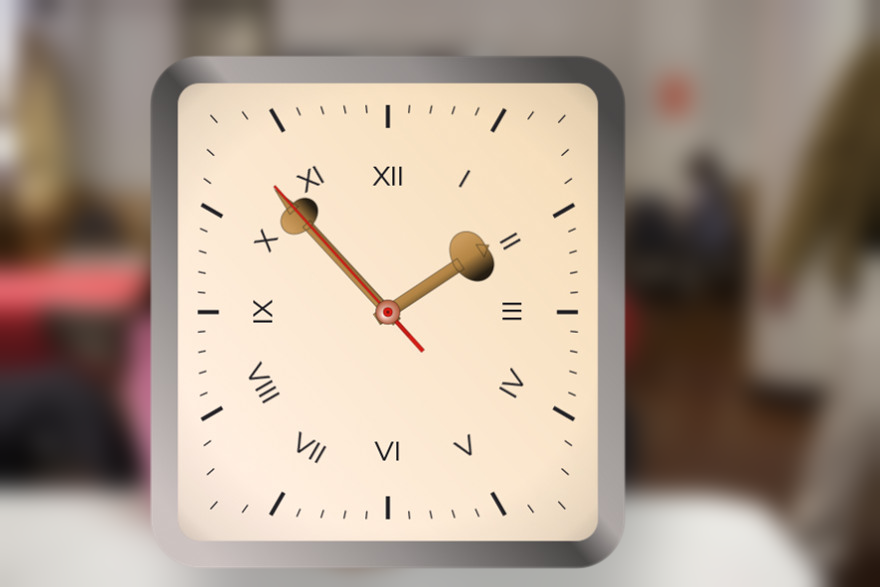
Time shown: **1:52:53**
